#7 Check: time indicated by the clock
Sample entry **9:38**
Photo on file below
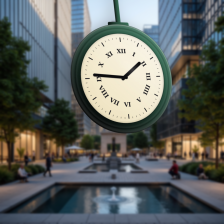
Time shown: **1:46**
